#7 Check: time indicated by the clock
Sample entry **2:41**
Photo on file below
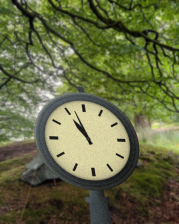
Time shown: **10:57**
